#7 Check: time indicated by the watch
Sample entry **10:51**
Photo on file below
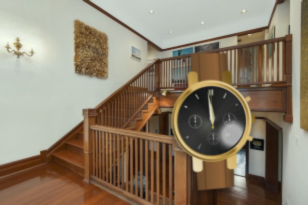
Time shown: **11:59**
